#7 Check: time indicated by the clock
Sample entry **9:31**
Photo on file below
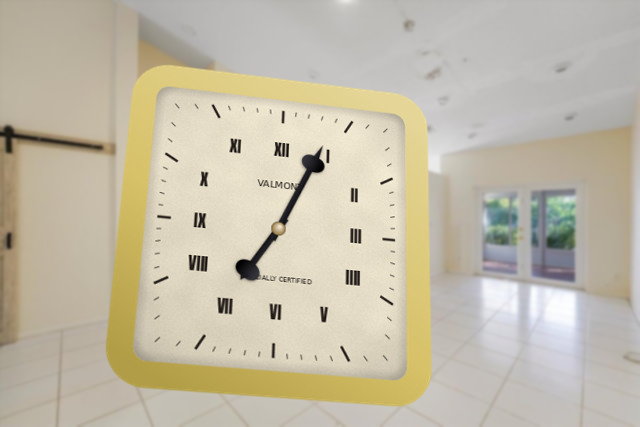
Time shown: **7:04**
